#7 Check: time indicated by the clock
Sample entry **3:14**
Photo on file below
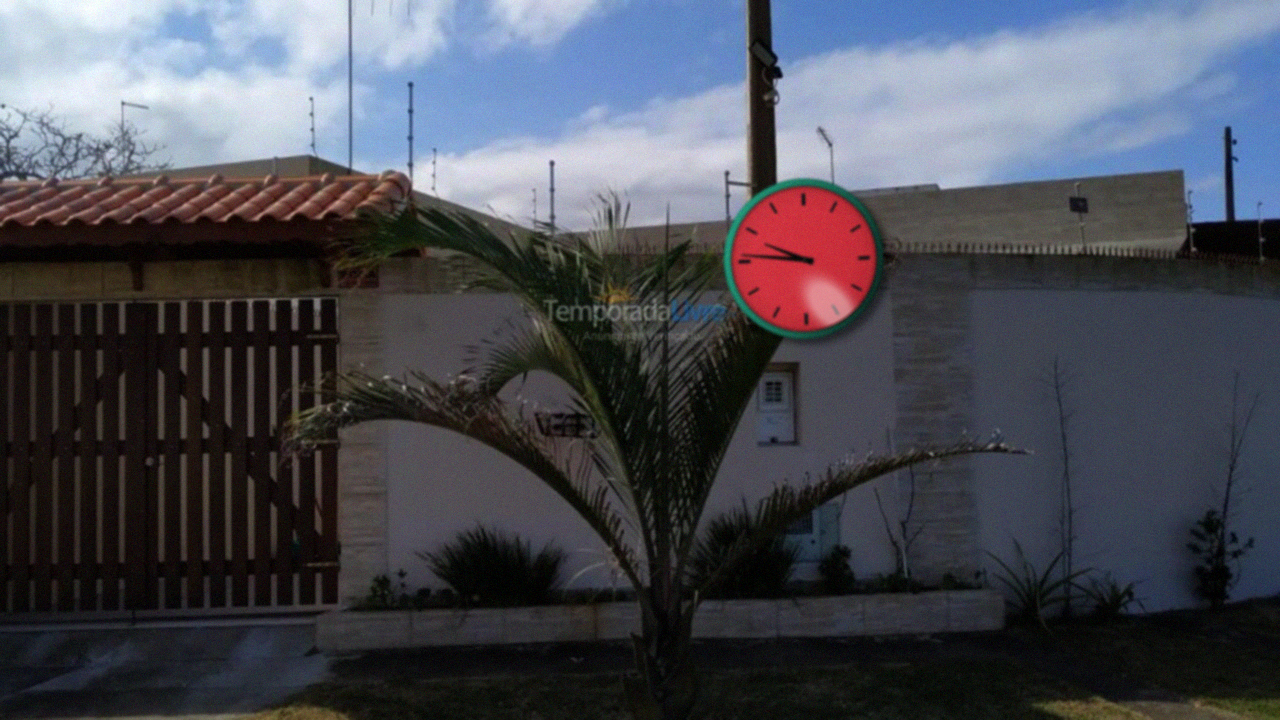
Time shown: **9:46**
